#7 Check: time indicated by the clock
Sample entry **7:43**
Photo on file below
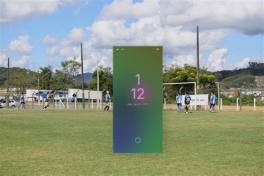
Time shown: **1:12**
